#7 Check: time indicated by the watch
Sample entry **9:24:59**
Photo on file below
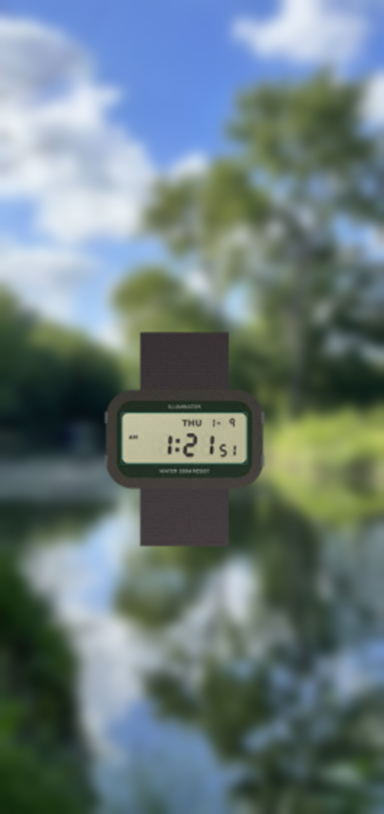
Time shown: **1:21:51**
